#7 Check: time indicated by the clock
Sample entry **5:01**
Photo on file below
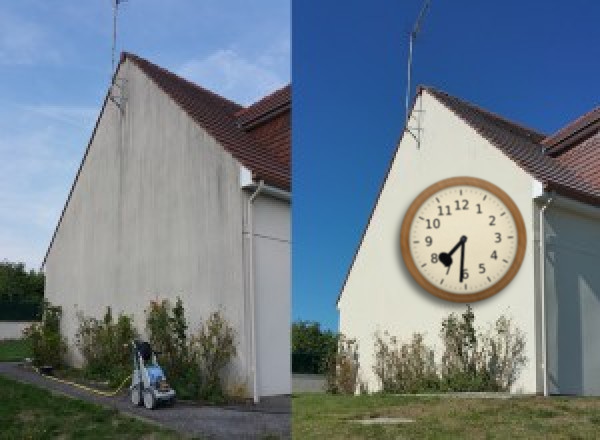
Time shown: **7:31**
